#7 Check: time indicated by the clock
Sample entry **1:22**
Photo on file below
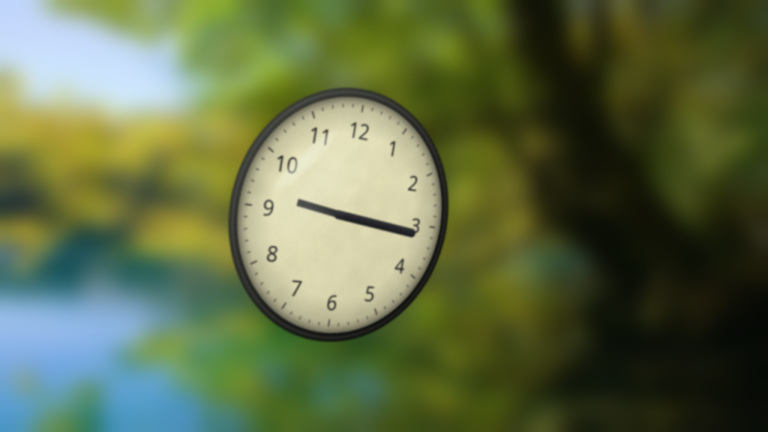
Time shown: **9:16**
